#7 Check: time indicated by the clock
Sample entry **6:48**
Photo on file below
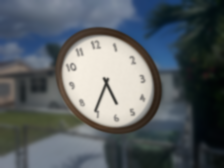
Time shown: **5:36**
